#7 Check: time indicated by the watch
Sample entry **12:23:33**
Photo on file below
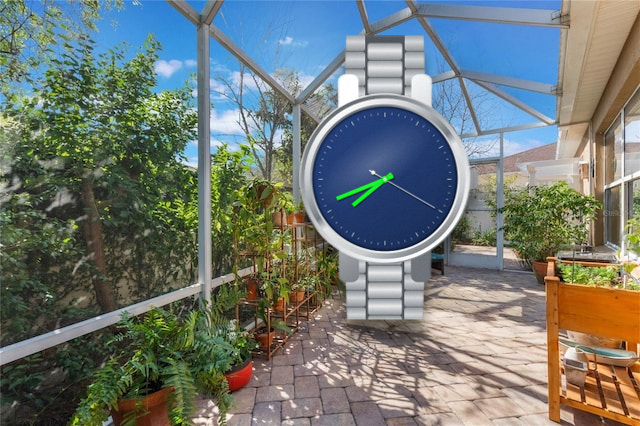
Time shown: **7:41:20**
